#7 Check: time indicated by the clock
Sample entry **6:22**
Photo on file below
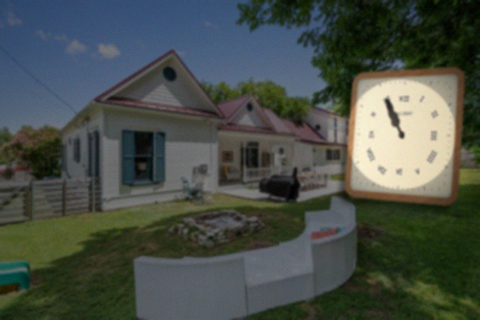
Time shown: **10:55**
